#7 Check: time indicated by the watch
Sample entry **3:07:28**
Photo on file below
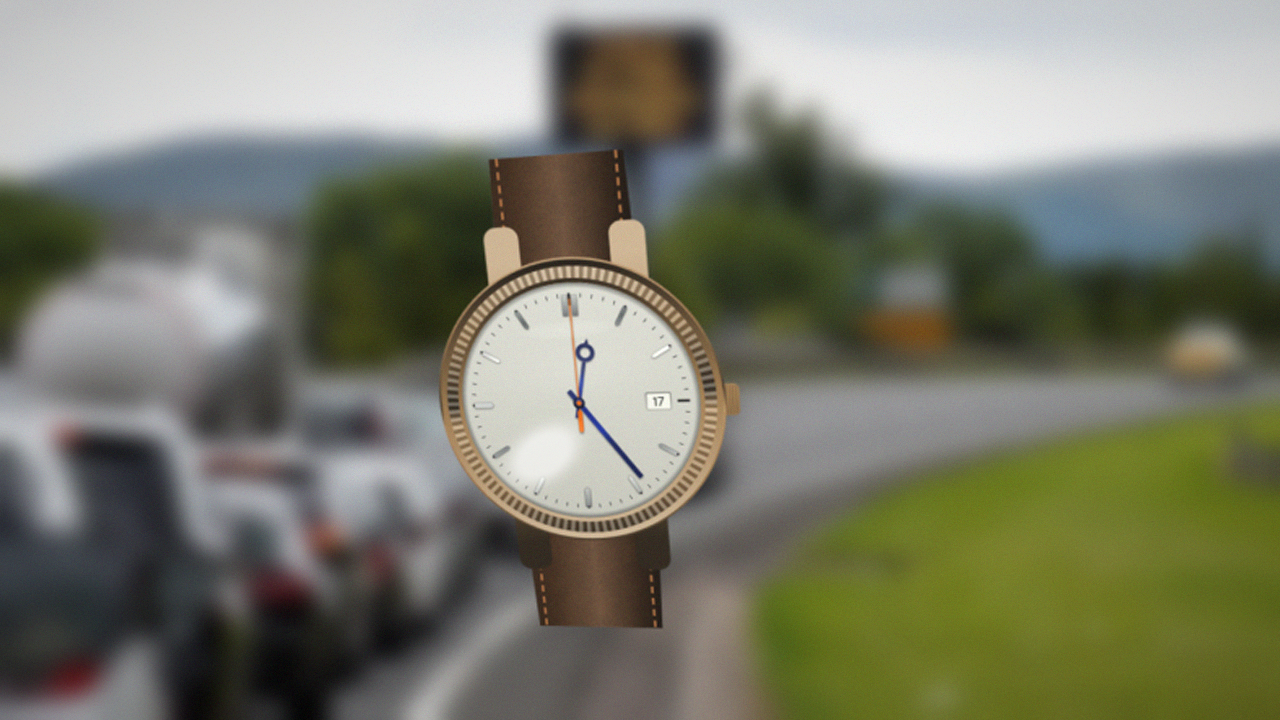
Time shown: **12:24:00**
